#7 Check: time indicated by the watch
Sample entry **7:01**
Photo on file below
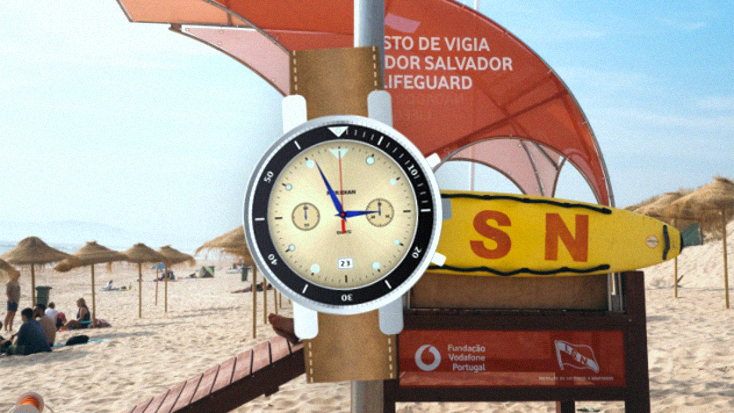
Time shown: **2:56**
